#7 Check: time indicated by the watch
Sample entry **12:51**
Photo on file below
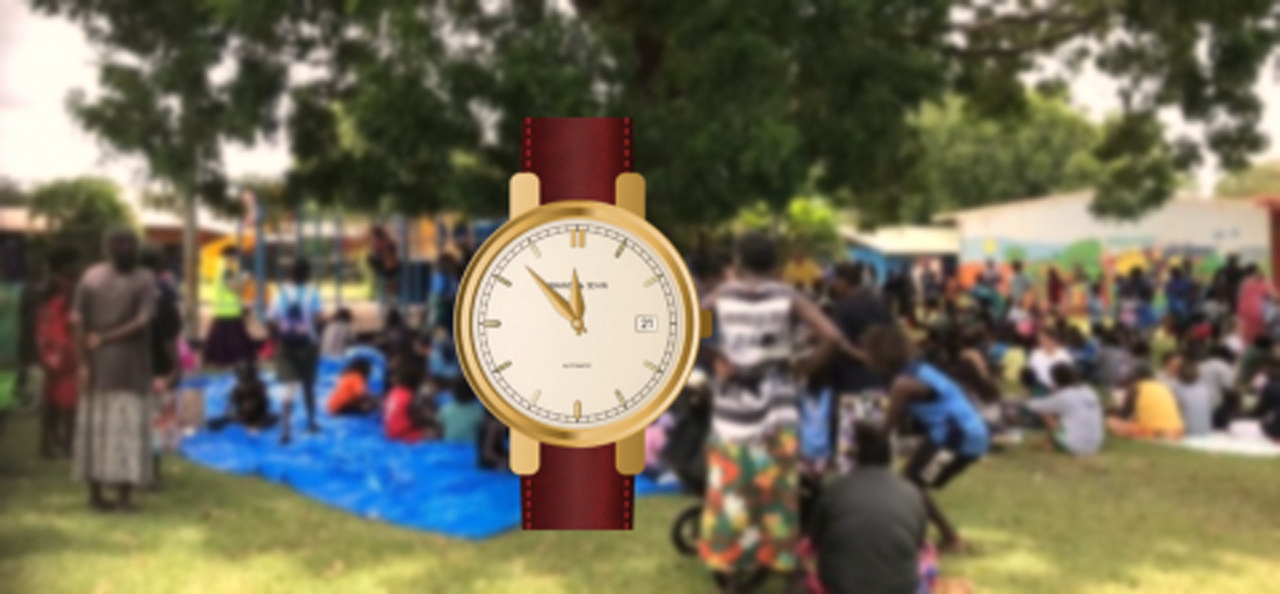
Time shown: **11:53**
